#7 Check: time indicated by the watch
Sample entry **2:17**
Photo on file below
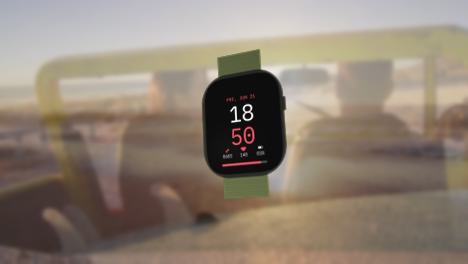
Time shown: **18:50**
